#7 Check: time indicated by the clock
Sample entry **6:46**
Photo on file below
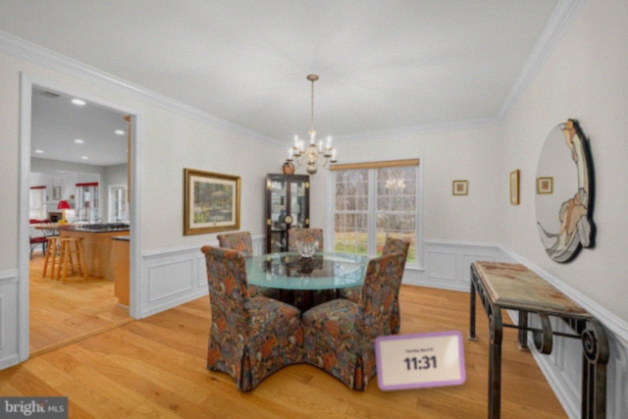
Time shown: **11:31**
